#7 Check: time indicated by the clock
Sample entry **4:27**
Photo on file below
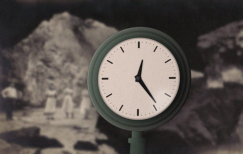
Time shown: **12:24**
